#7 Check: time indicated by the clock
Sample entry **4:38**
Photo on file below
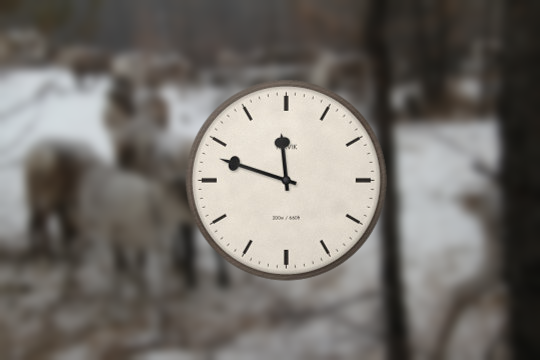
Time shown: **11:48**
